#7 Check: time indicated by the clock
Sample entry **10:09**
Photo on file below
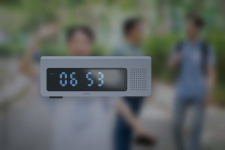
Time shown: **6:53**
